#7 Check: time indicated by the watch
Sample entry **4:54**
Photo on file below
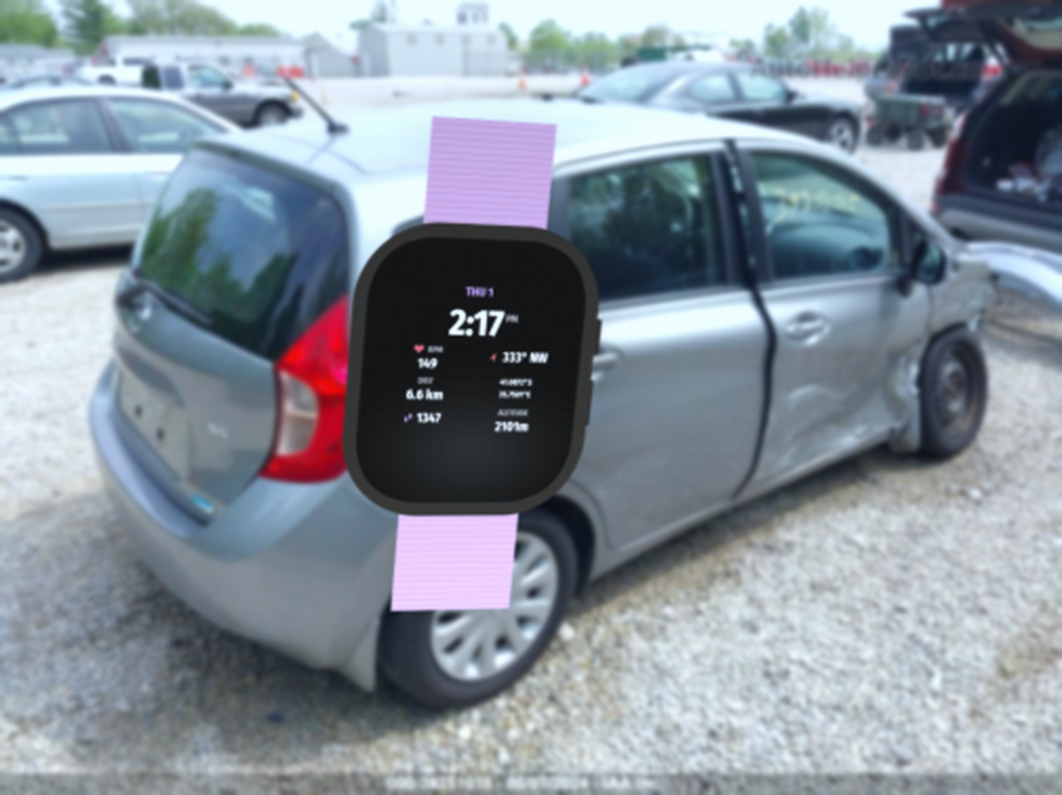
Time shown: **2:17**
